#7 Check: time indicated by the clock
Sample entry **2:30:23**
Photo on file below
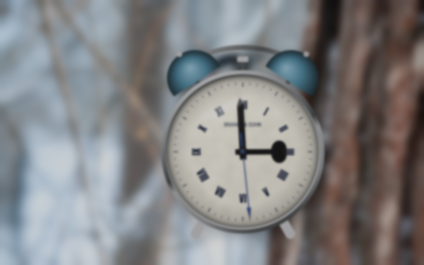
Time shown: **2:59:29**
